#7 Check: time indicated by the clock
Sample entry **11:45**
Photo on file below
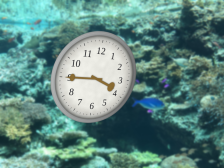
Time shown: **3:45**
